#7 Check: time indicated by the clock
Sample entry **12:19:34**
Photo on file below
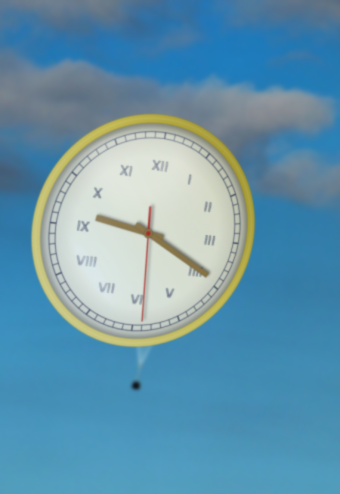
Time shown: **9:19:29**
